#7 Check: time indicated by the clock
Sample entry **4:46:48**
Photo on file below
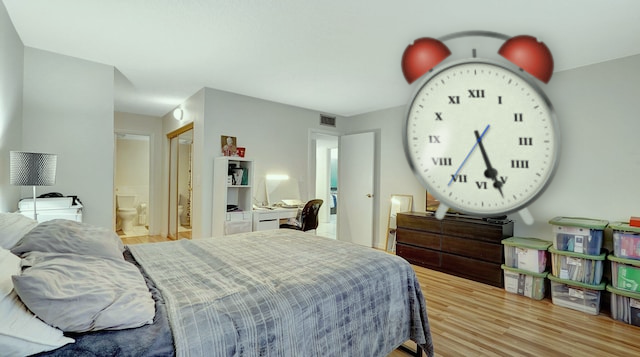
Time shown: **5:26:36**
